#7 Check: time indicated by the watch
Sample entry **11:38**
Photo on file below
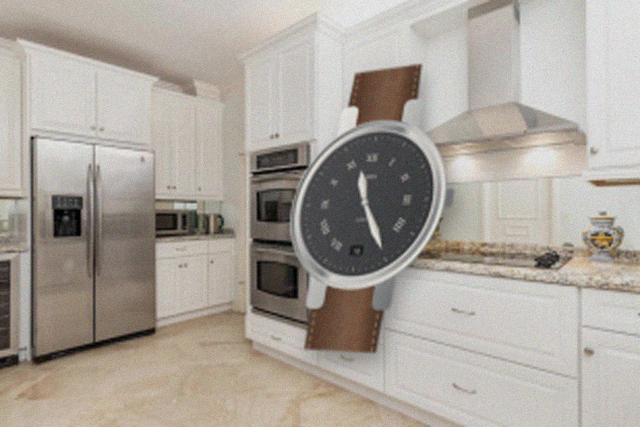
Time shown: **11:25**
